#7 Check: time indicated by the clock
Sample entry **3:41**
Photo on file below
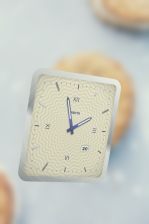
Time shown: **1:57**
